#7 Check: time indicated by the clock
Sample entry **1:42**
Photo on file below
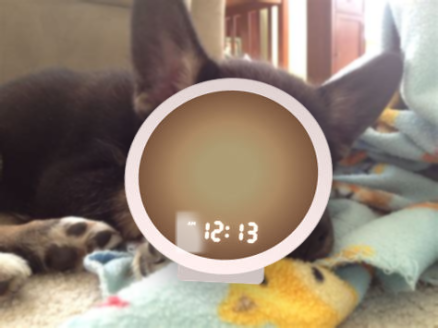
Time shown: **12:13**
